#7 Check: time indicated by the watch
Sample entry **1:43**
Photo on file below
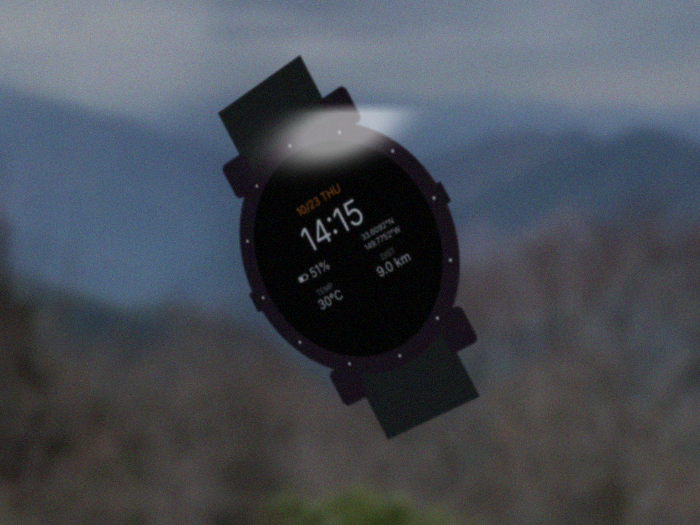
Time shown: **14:15**
